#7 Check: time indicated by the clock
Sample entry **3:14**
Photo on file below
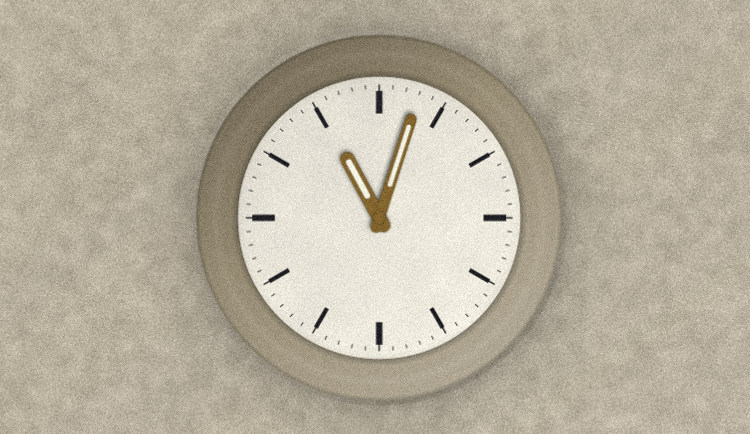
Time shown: **11:03**
